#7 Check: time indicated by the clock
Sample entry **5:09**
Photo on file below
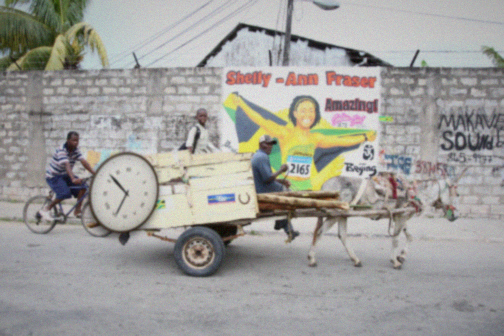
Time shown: **6:52**
